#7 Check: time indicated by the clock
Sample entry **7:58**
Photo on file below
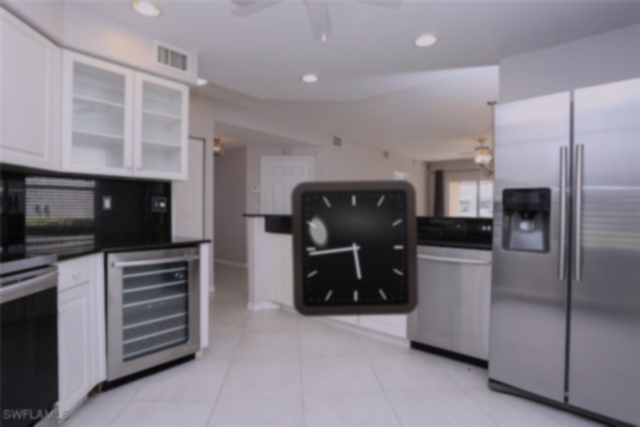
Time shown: **5:44**
